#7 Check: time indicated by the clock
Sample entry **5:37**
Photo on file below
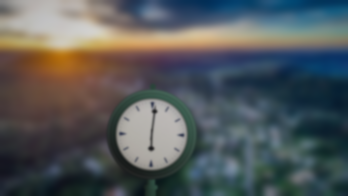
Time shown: **6:01**
